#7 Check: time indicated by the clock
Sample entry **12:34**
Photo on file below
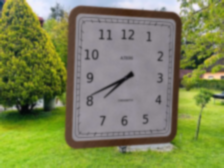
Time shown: **7:41**
